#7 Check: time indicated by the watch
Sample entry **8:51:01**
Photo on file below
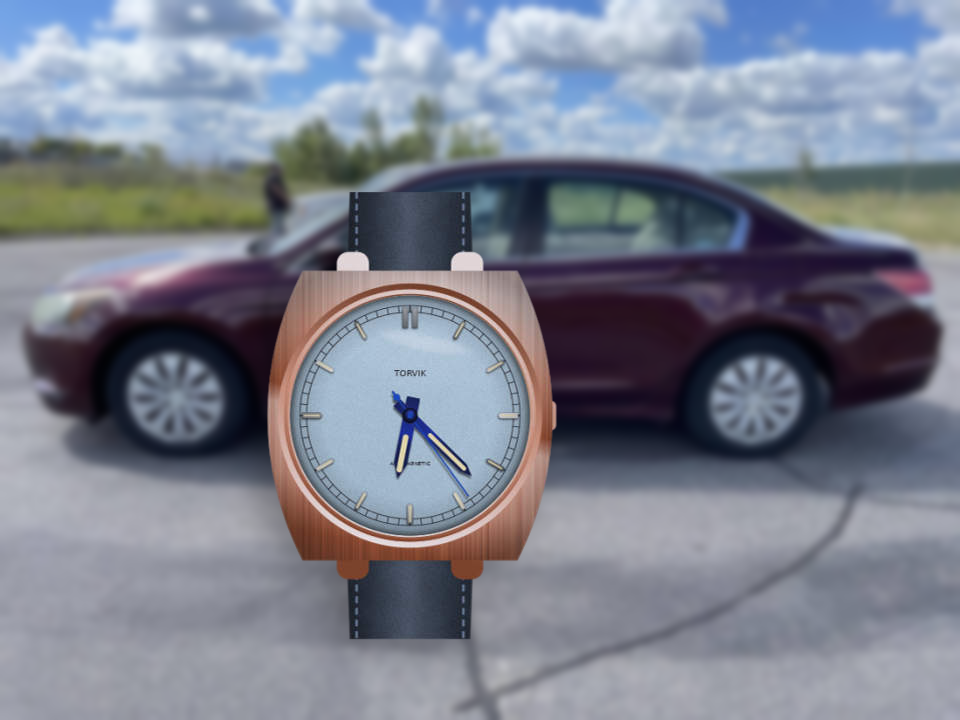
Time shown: **6:22:24**
